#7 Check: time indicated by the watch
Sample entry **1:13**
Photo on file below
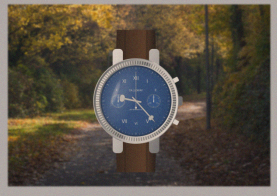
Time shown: **9:23**
